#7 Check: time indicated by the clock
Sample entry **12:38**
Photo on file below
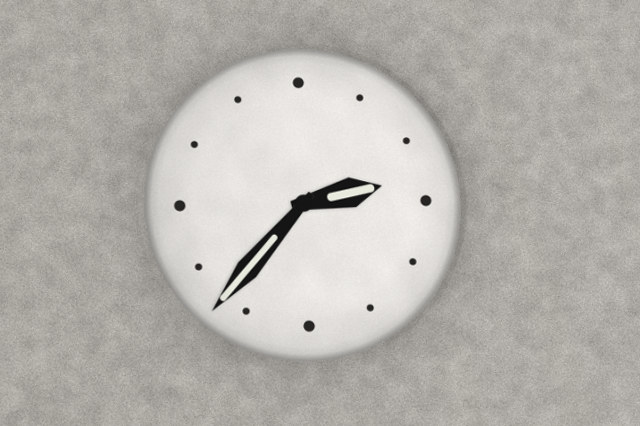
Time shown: **2:37**
